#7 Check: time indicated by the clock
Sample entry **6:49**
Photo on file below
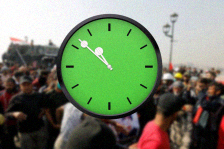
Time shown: **10:52**
